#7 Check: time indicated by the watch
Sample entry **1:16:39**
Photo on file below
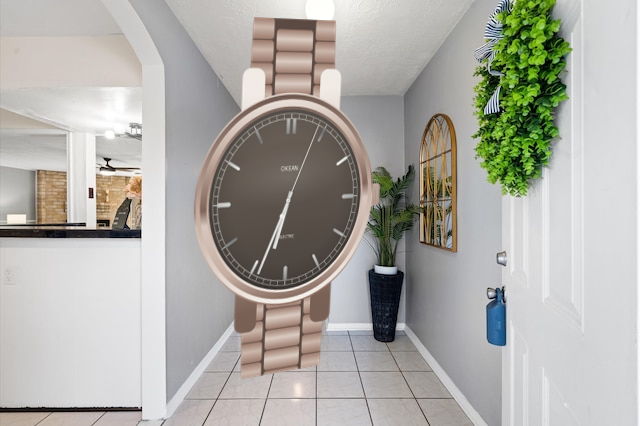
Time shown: **6:34:04**
